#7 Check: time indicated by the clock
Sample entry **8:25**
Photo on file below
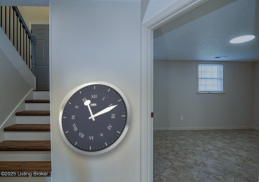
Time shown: **11:11**
